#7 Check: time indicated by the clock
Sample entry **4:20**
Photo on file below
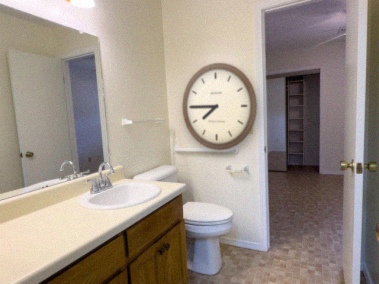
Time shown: **7:45**
